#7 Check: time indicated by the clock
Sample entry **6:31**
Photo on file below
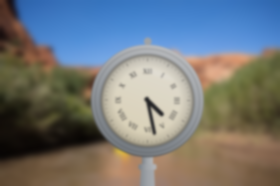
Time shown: **4:28**
